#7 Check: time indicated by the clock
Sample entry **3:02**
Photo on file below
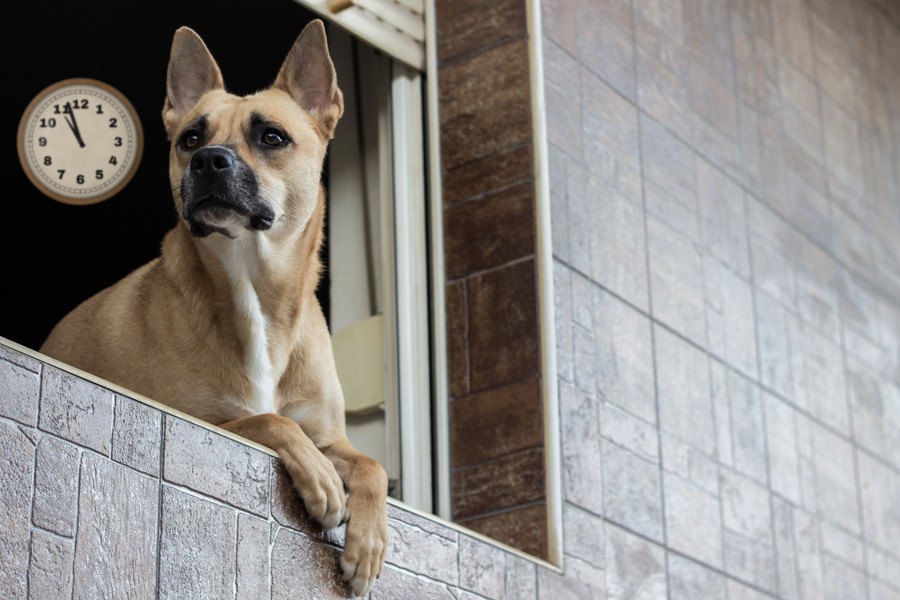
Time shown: **10:57**
